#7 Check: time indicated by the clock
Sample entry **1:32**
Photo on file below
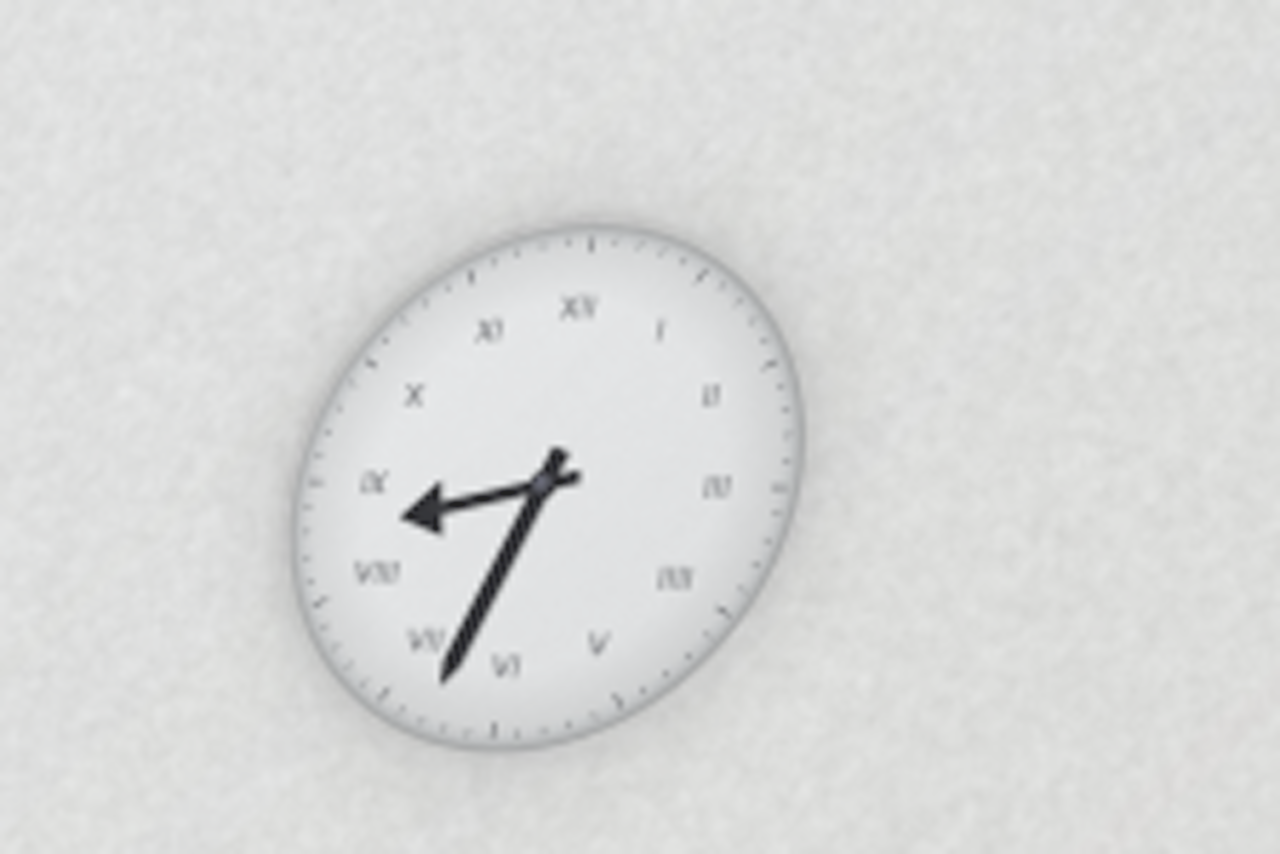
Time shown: **8:33**
